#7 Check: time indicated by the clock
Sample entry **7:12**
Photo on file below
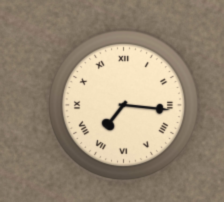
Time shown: **7:16**
